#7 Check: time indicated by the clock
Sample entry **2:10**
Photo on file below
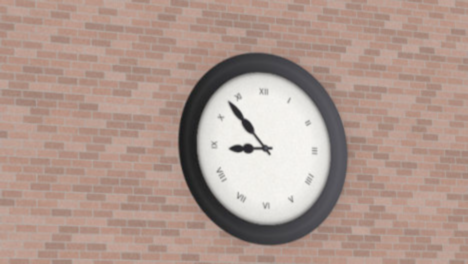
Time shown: **8:53**
